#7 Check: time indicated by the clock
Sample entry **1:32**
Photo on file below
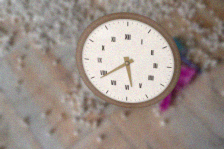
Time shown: **5:39**
